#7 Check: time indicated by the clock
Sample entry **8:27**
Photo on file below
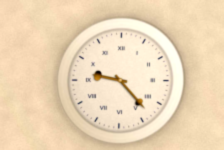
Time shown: **9:23**
